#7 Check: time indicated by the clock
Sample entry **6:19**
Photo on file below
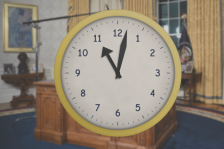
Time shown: **11:02**
